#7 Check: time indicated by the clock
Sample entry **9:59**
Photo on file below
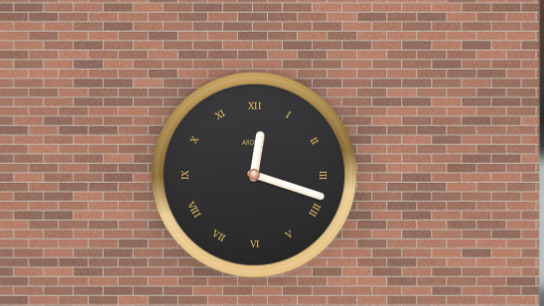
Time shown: **12:18**
